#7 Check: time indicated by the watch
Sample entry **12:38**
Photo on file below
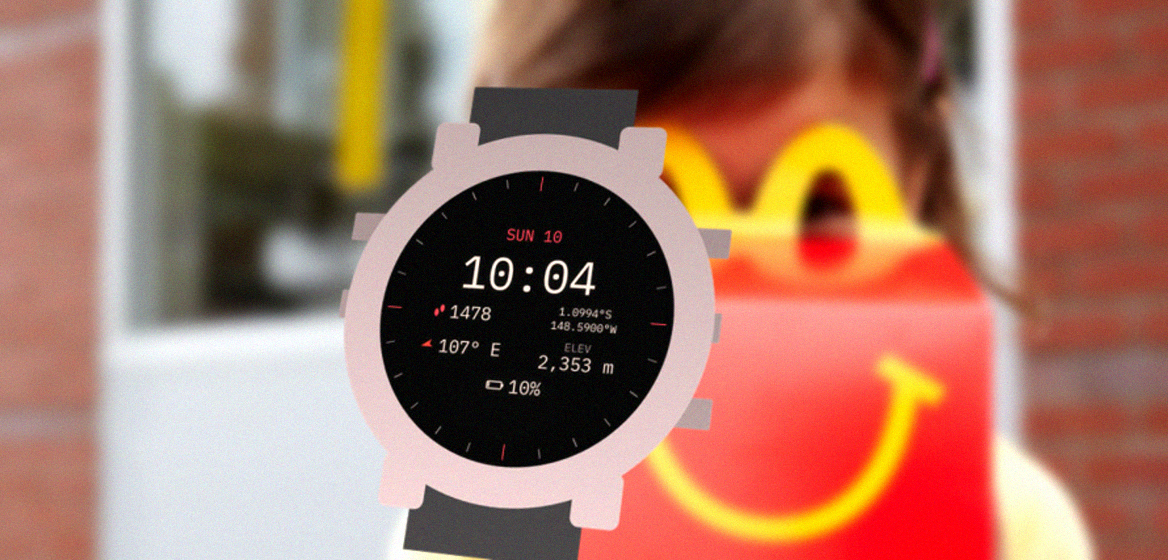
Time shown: **10:04**
